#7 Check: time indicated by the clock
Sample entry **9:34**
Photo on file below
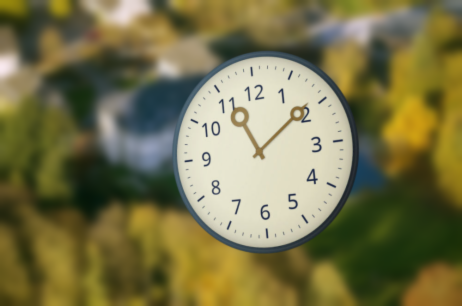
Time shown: **11:09**
